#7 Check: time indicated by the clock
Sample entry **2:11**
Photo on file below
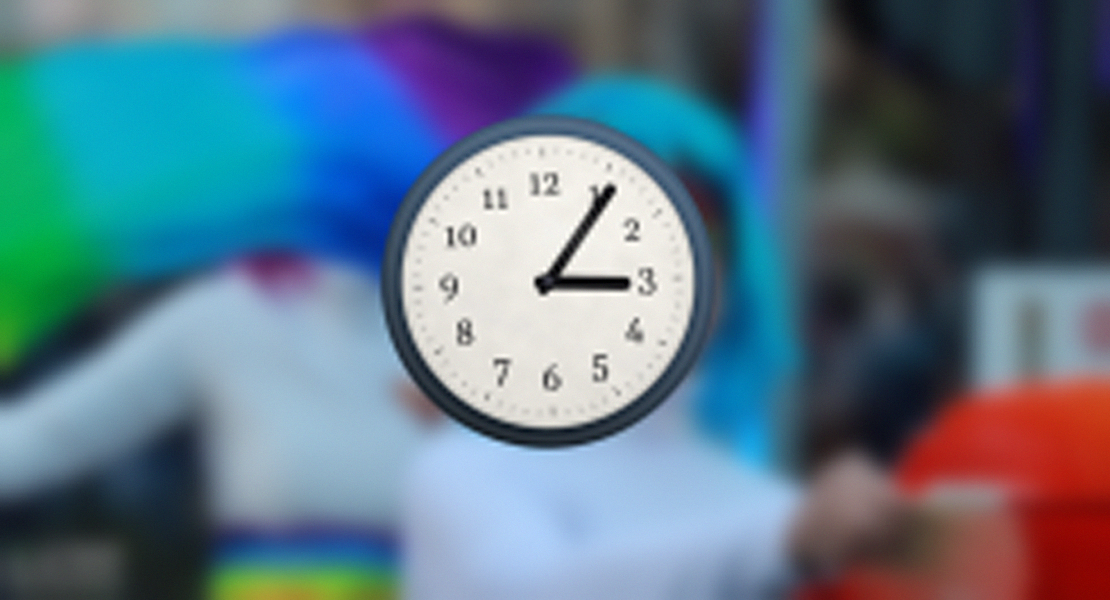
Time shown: **3:06**
